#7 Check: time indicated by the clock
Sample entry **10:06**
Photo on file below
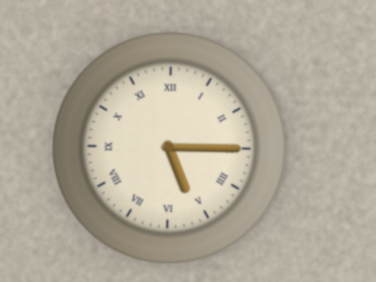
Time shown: **5:15**
